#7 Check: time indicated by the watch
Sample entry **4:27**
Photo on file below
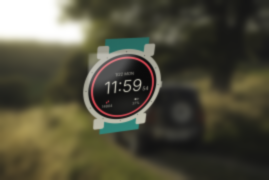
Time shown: **11:59**
